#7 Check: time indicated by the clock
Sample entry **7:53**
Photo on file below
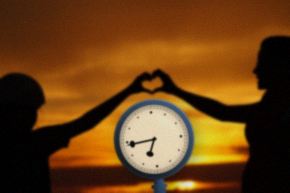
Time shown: **6:44**
